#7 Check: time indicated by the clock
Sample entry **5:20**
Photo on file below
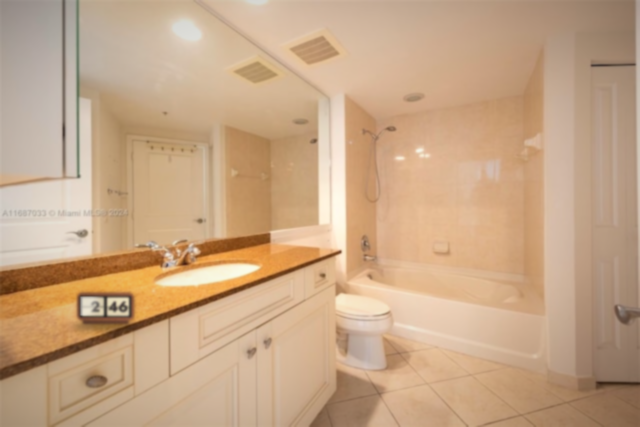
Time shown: **2:46**
